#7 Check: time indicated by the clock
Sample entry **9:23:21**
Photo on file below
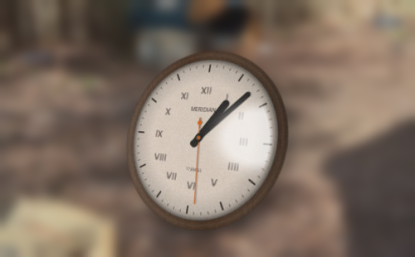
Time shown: **1:07:29**
